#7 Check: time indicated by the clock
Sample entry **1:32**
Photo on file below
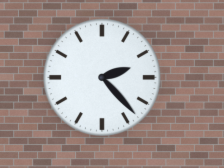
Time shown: **2:23**
